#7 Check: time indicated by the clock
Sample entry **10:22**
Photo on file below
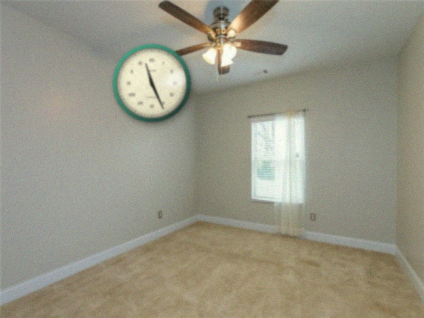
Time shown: **11:26**
